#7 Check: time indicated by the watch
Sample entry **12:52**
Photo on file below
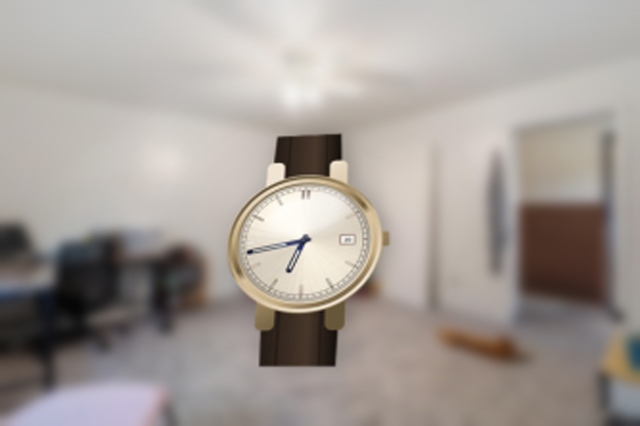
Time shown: **6:43**
